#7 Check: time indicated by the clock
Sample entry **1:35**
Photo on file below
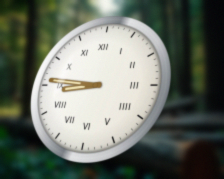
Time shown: **8:46**
